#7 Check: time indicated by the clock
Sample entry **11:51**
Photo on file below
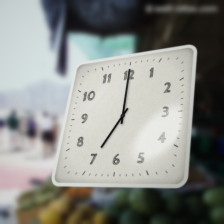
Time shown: **7:00**
